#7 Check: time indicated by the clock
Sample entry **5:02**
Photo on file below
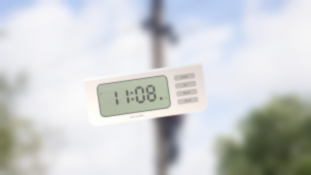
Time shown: **11:08**
